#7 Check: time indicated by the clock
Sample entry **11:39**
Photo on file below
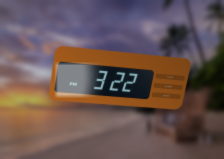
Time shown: **3:22**
